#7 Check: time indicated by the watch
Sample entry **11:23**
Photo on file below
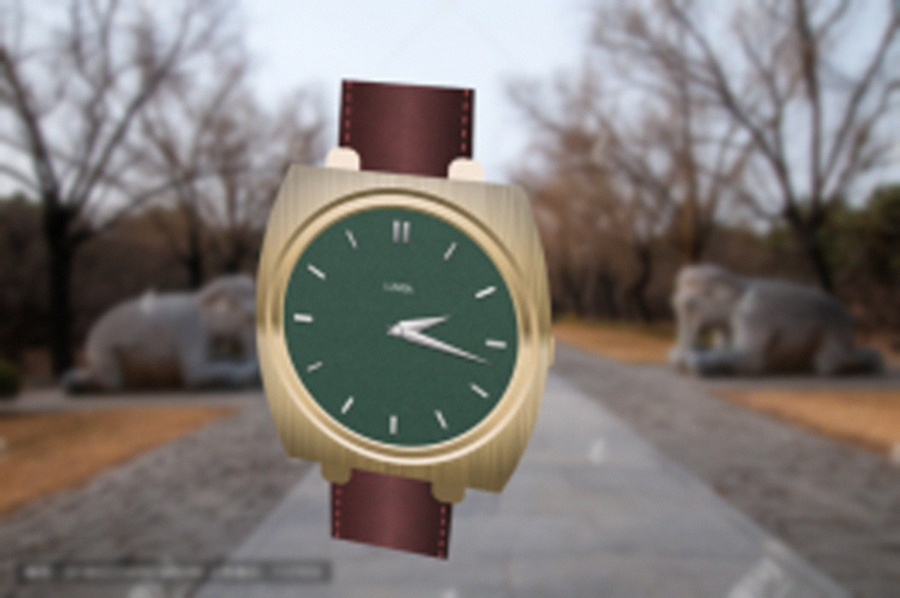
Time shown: **2:17**
